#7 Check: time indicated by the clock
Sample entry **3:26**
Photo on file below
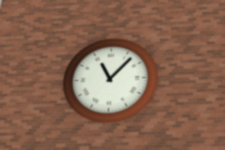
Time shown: **11:07**
